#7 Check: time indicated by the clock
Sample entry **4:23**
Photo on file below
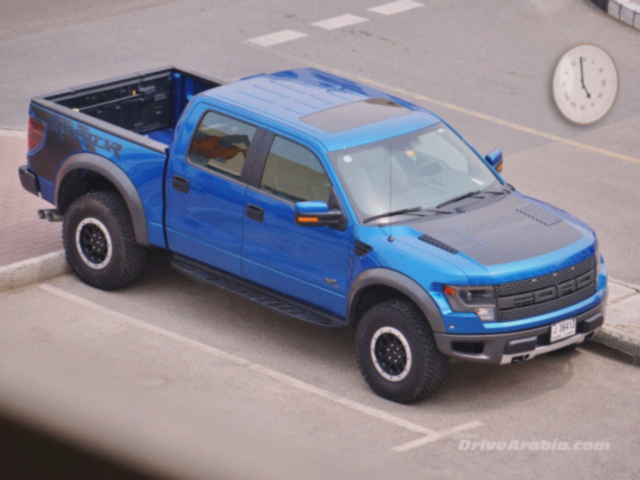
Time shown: **4:59**
